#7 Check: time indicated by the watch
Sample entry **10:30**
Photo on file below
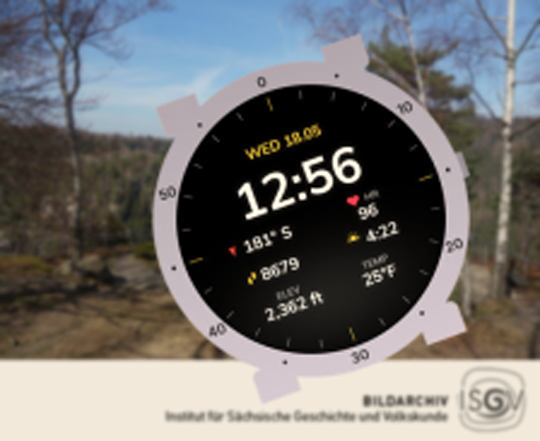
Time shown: **12:56**
